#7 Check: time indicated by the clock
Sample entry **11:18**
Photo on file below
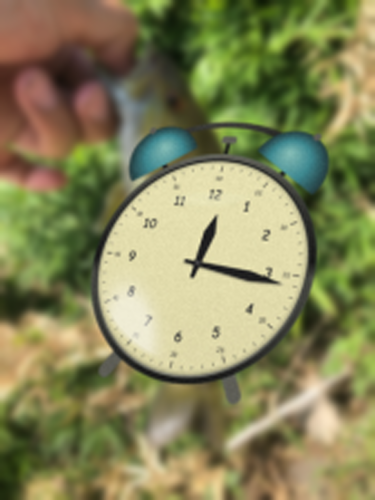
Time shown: **12:16**
